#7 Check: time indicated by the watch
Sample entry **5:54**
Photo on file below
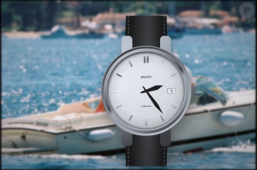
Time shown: **2:24**
